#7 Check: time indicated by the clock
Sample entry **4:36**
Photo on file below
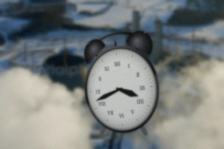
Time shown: **3:42**
